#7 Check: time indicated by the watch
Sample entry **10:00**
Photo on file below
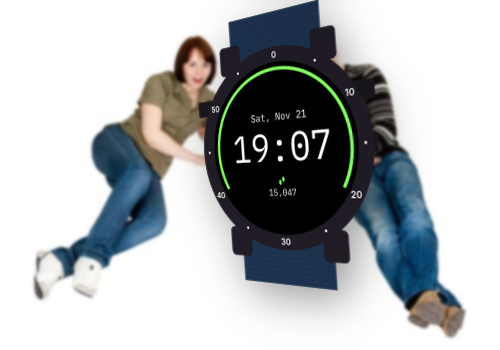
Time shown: **19:07**
